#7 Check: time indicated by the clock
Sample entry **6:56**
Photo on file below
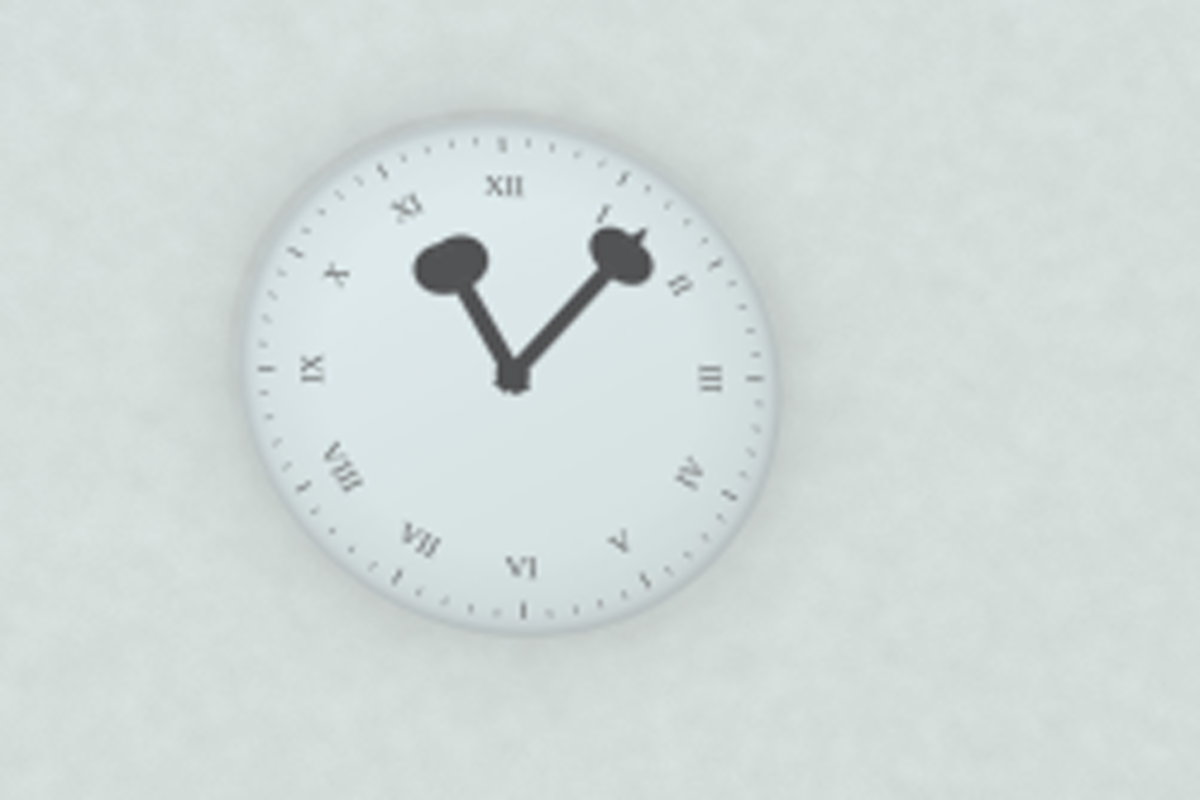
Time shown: **11:07**
